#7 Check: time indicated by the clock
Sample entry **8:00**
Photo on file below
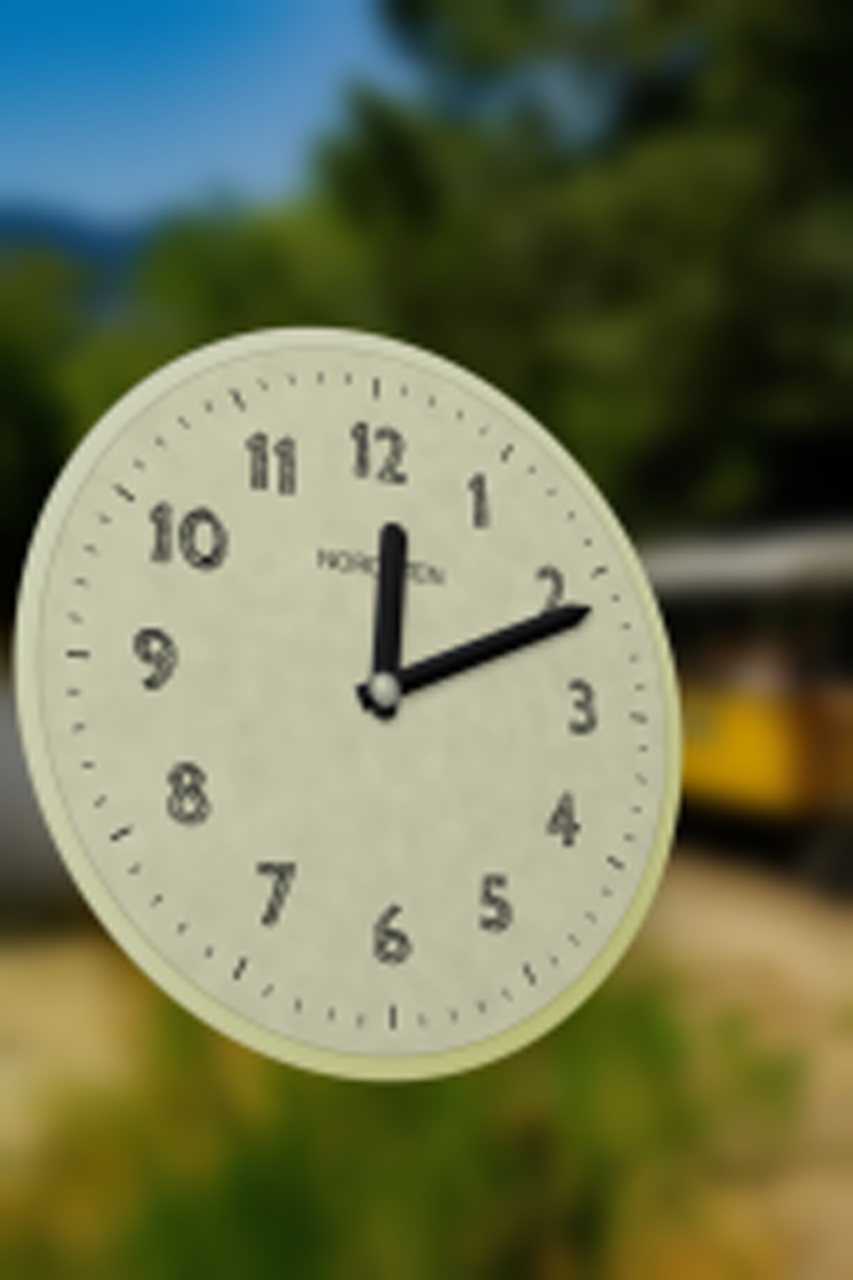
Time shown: **12:11**
